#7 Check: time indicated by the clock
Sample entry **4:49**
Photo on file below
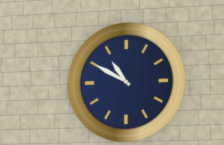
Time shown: **10:50**
